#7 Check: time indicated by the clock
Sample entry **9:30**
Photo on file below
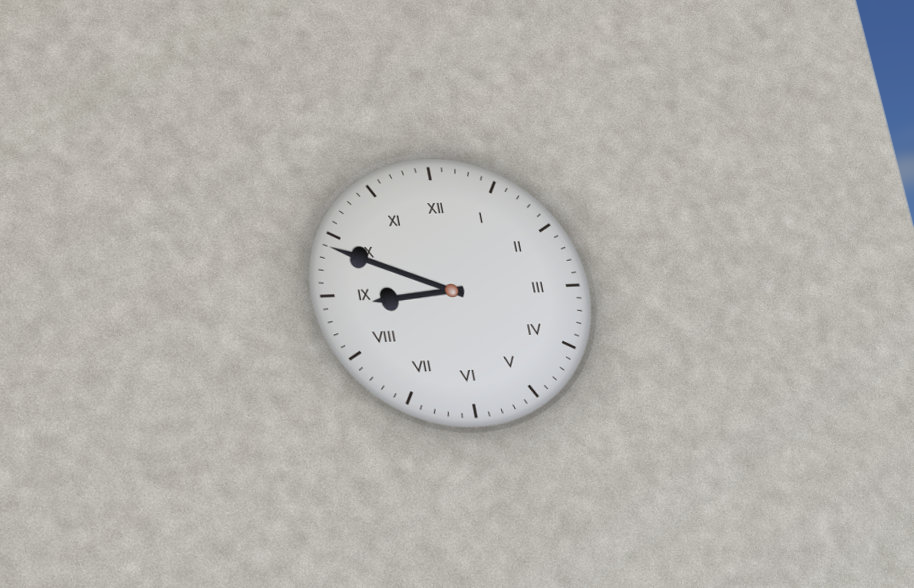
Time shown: **8:49**
